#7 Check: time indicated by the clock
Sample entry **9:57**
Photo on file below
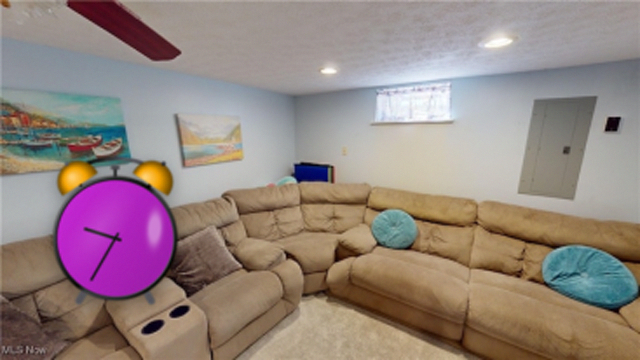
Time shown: **9:35**
